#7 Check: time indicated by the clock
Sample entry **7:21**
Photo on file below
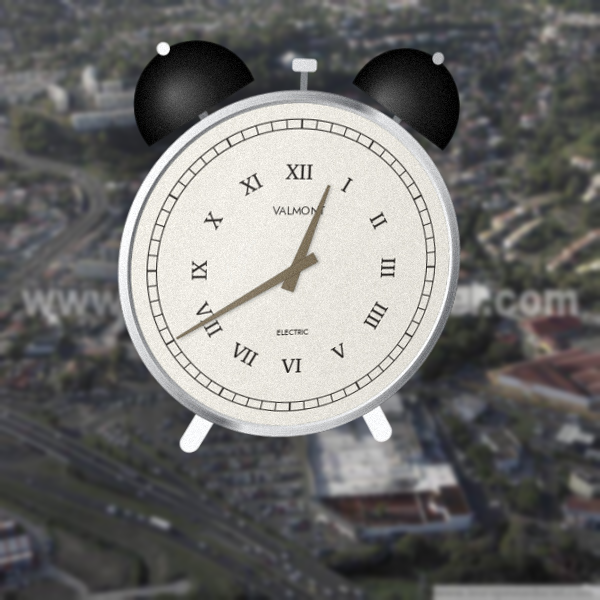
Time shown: **12:40**
